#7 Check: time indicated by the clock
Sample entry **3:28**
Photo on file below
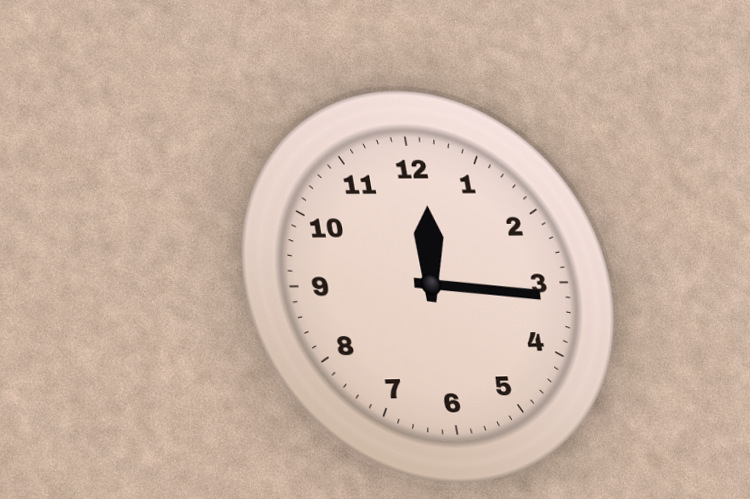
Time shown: **12:16**
